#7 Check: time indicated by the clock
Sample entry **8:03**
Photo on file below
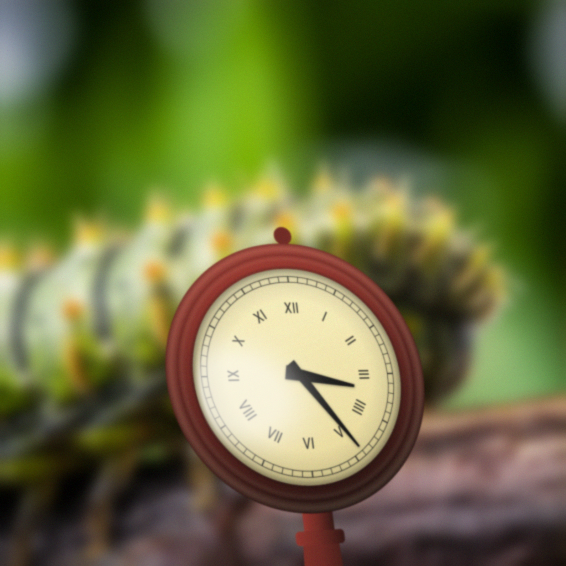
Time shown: **3:24**
